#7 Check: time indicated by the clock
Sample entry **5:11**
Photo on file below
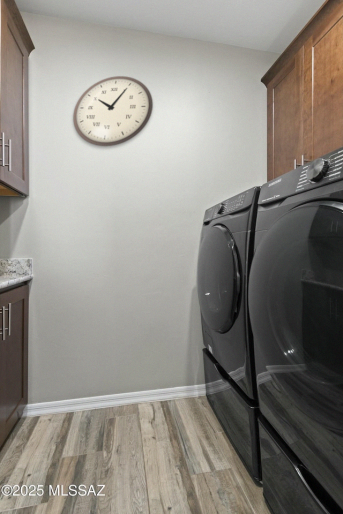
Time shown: **10:05**
